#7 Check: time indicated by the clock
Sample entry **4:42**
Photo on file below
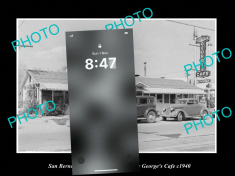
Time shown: **8:47**
